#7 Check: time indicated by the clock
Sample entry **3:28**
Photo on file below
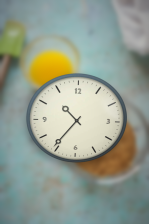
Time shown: **10:36**
